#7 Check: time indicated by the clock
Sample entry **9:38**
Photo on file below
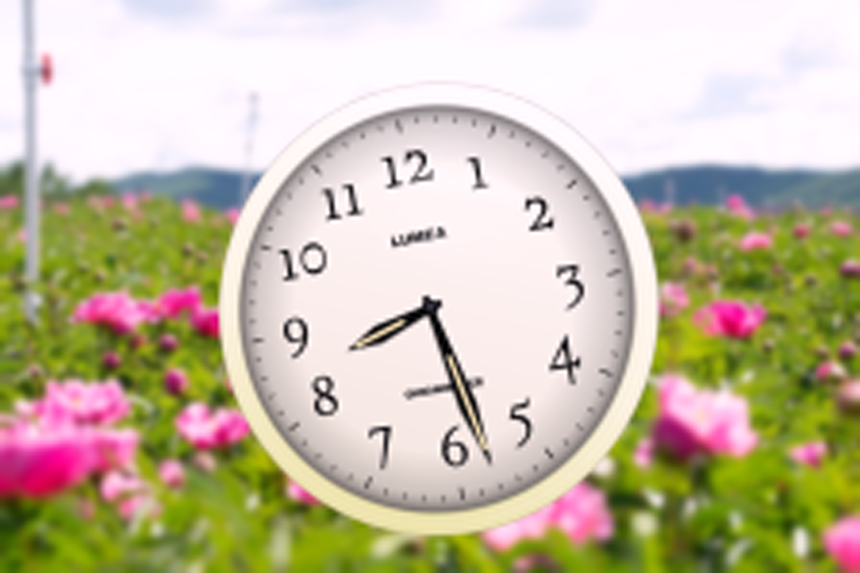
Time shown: **8:28**
